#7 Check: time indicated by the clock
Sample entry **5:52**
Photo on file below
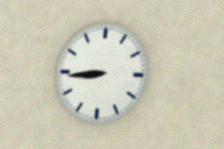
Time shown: **8:44**
